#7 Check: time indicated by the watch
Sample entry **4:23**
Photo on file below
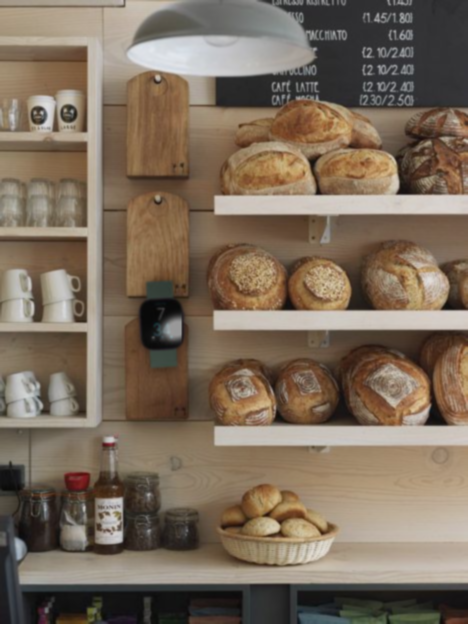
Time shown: **7:34**
